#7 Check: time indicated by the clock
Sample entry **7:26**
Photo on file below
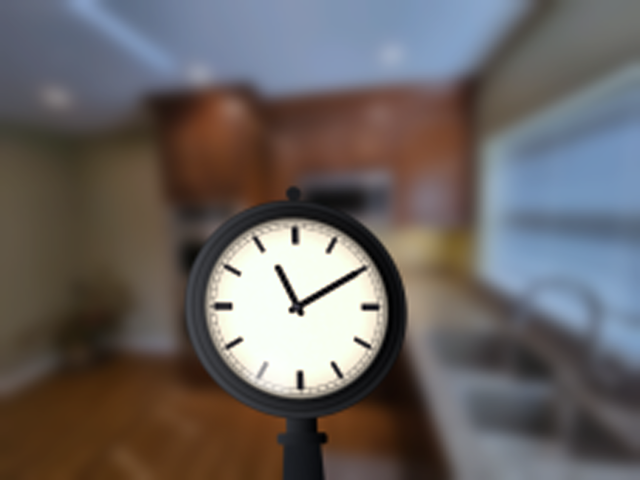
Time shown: **11:10**
